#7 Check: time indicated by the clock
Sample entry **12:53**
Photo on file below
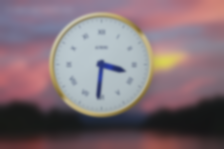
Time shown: **3:31**
